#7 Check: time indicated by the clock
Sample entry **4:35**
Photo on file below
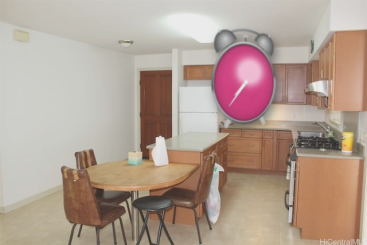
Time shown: **7:37**
